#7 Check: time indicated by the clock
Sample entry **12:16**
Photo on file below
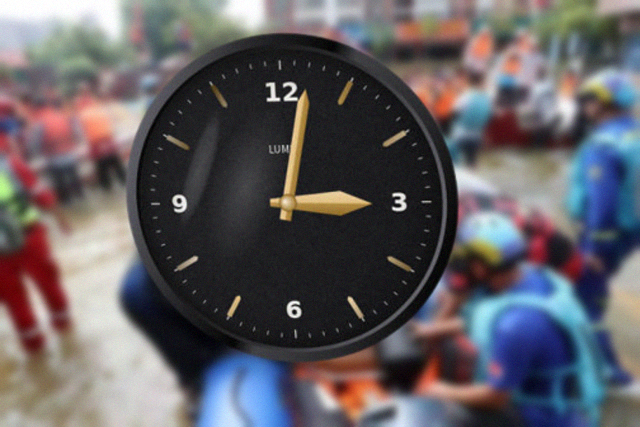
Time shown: **3:02**
